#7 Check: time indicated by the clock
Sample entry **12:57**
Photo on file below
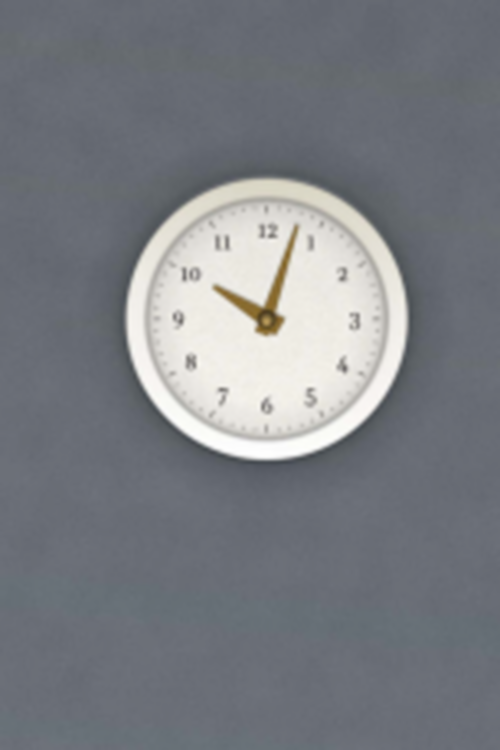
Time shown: **10:03**
